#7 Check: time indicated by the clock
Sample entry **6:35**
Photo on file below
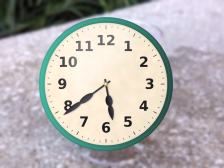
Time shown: **5:39**
